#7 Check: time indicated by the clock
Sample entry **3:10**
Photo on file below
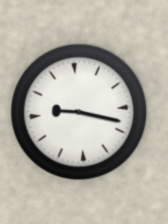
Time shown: **9:18**
